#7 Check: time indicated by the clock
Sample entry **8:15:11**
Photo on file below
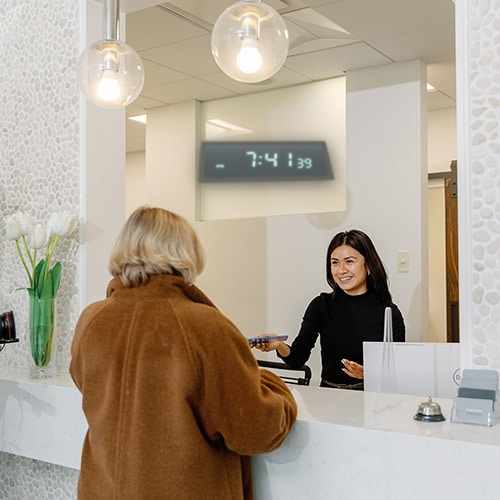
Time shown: **7:41:39**
